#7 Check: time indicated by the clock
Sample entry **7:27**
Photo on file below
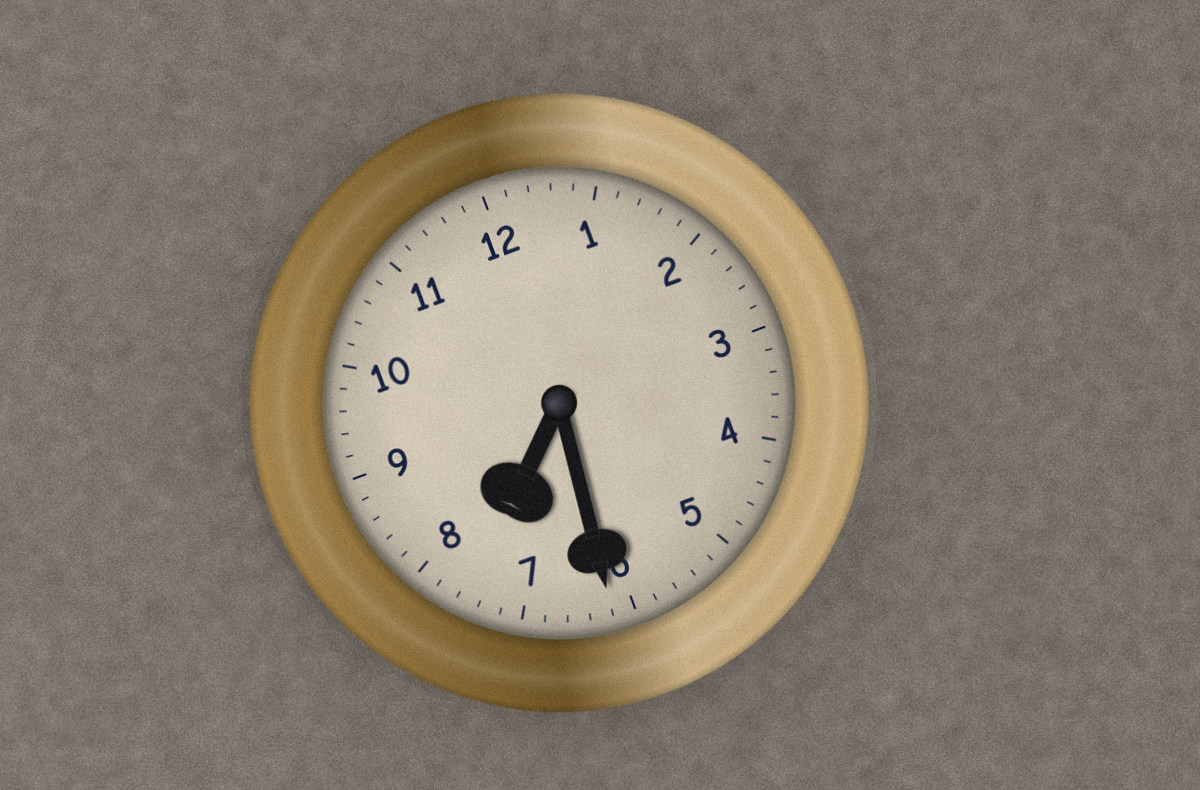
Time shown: **7:31**
